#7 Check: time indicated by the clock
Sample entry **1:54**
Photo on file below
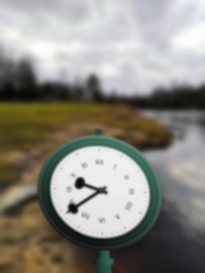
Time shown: **9:39**
